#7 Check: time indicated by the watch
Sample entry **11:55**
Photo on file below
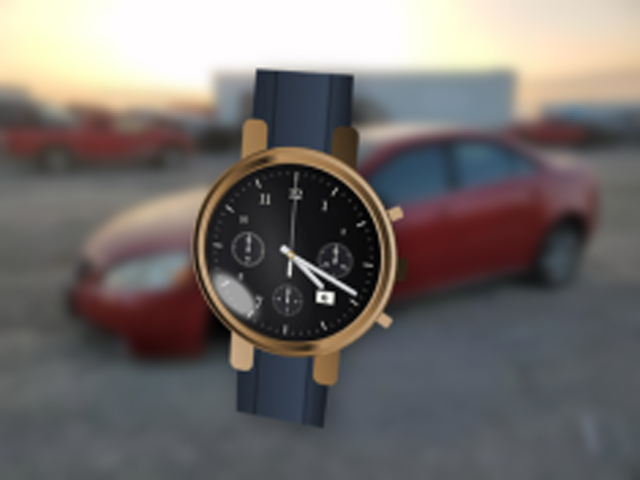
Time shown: **4:19**
